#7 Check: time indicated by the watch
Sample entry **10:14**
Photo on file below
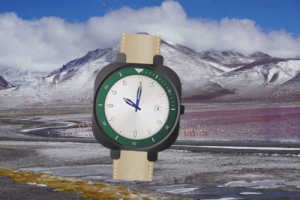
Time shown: **10:01**
